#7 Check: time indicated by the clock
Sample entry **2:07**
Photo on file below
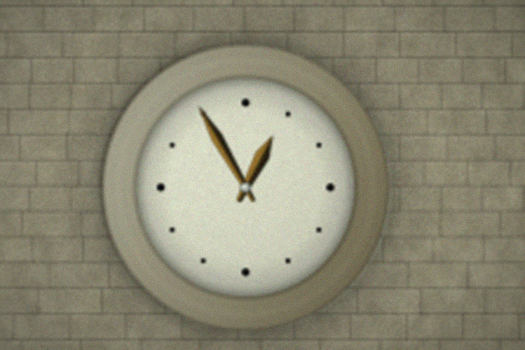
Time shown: **12:55**
